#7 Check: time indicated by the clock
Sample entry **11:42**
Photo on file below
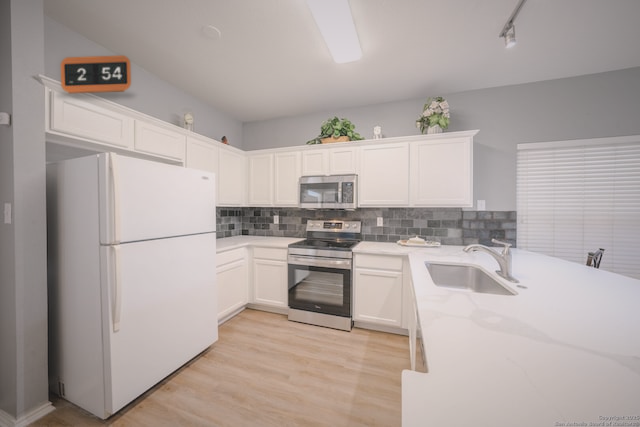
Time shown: **2:54**
